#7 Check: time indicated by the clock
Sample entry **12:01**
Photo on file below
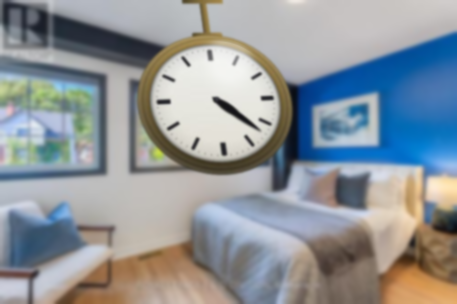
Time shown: **4:22**
